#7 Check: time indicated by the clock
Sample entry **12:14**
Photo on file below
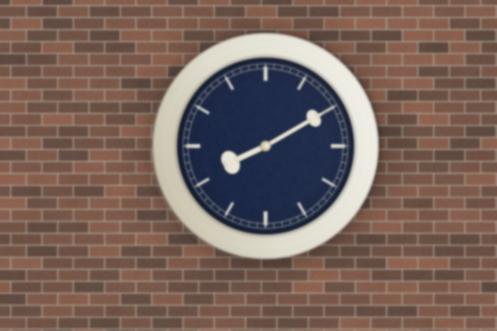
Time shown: **8:10**
